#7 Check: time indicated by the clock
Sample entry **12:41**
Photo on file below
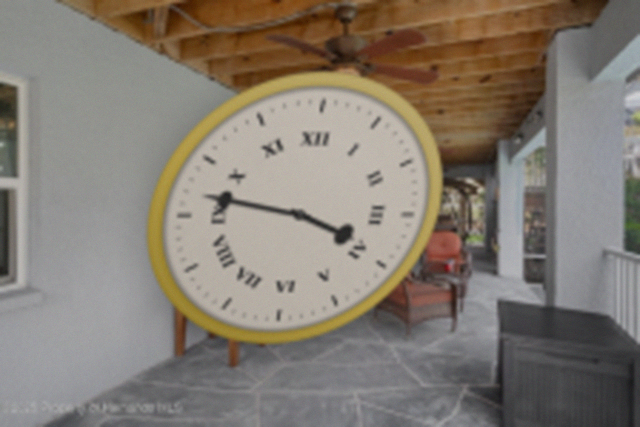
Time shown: **3:47**
